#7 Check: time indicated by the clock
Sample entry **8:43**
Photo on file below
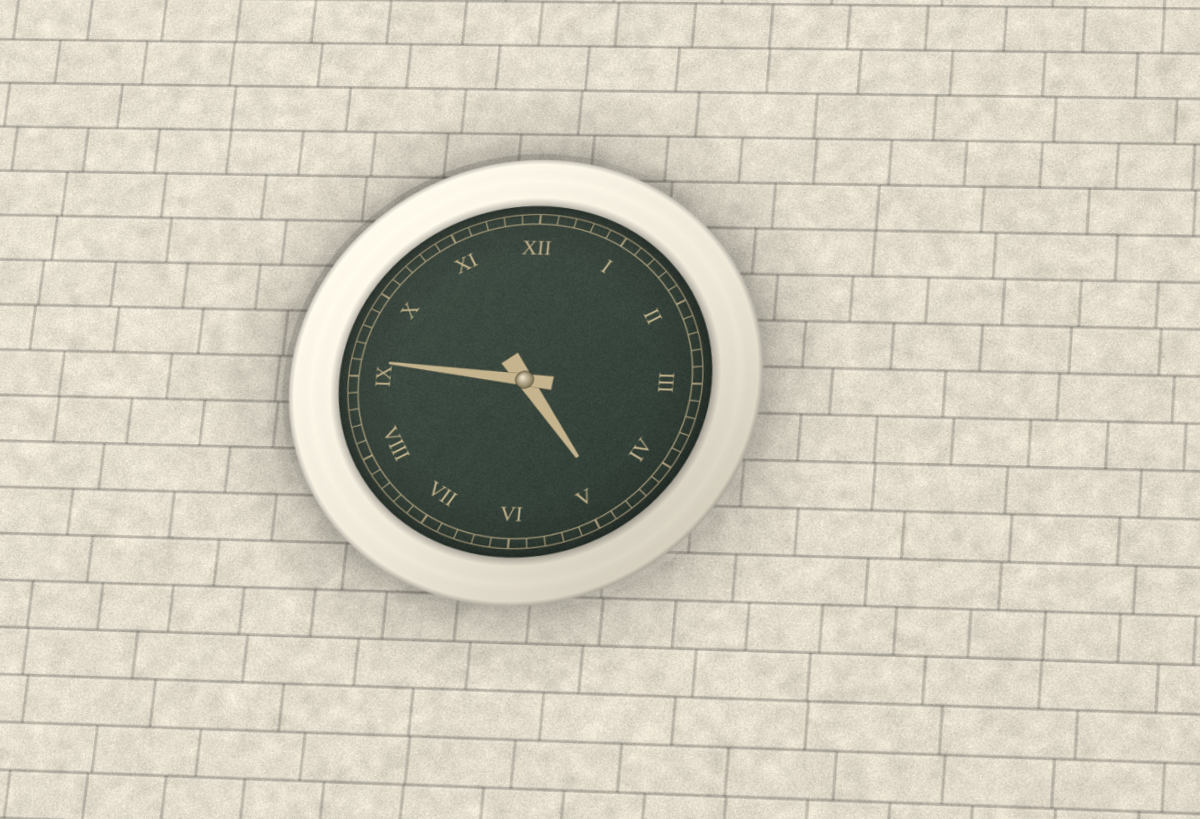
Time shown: **4:46**
